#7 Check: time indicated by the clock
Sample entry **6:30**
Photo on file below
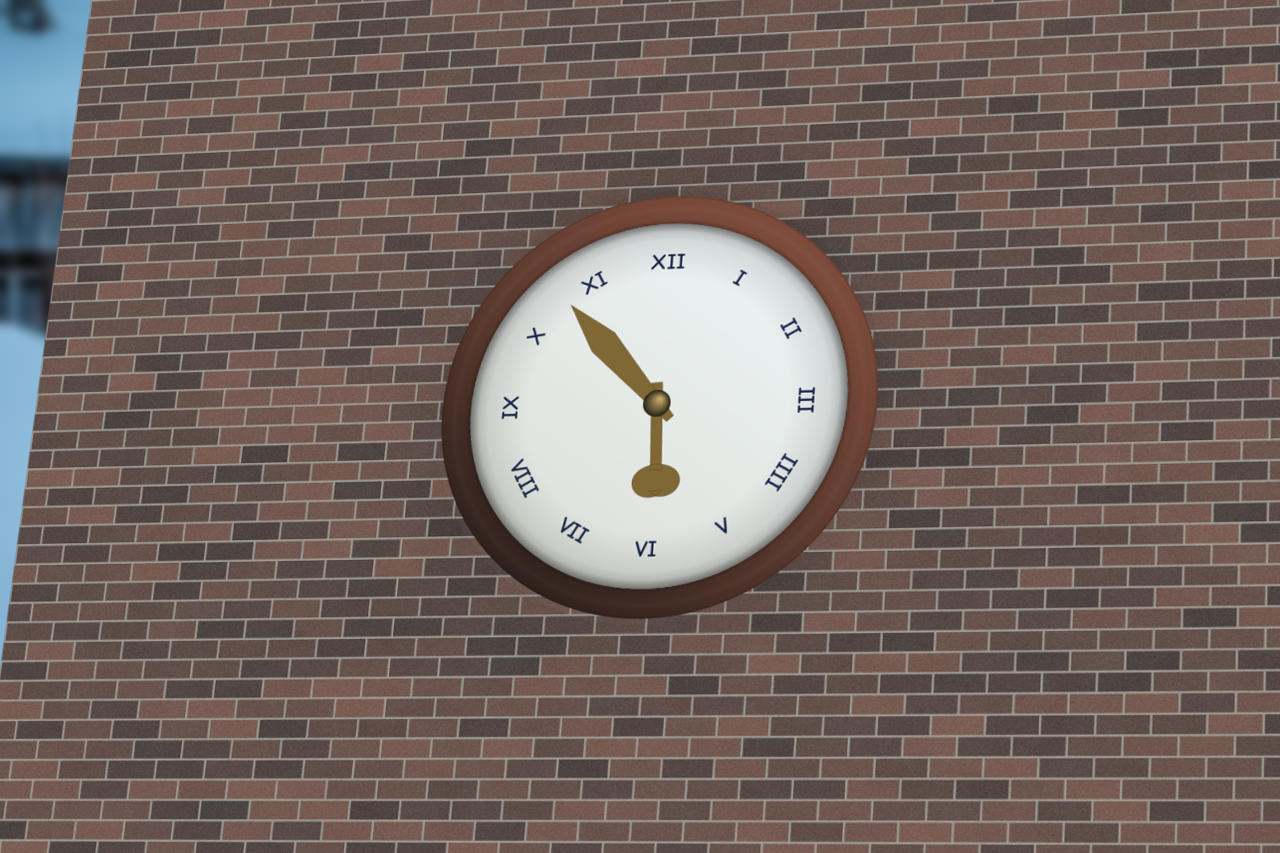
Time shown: **5:53**
